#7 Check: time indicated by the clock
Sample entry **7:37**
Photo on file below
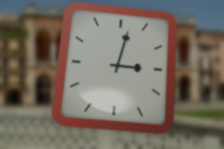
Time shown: **3:02**
